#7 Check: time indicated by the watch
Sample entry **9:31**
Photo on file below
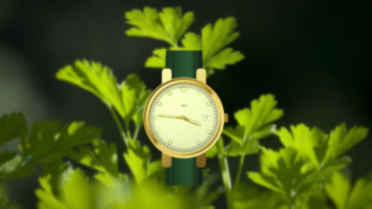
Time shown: **3:46**
